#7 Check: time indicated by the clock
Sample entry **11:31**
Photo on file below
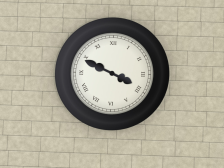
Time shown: **3:49**
